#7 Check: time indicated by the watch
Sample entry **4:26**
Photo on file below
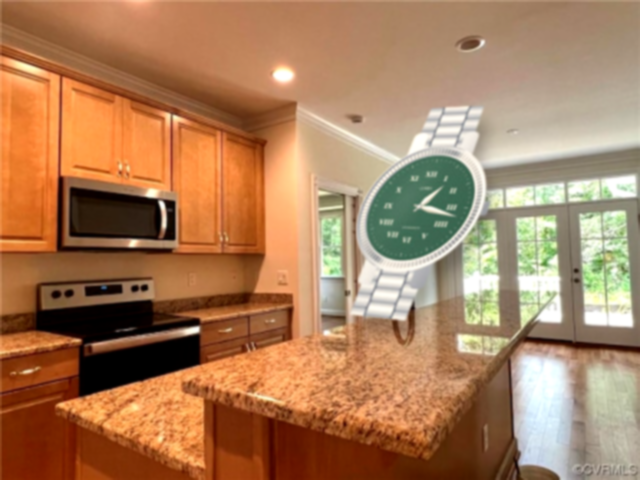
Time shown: **1:17**
